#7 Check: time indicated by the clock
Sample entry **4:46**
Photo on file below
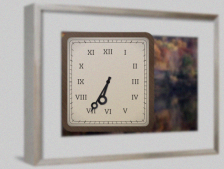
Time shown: **6:35**
